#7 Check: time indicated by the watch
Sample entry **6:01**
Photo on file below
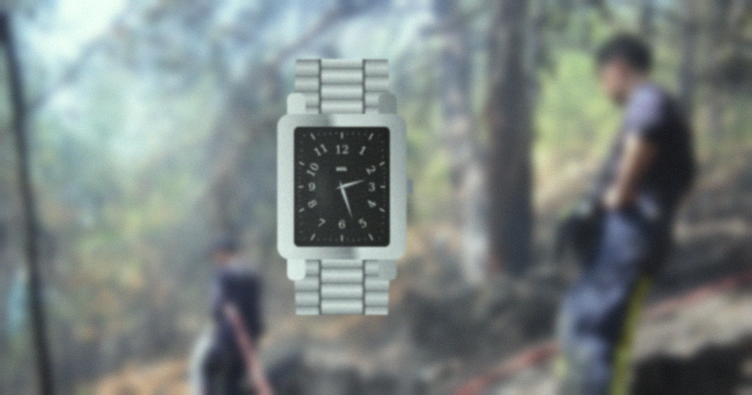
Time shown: **2:27**
